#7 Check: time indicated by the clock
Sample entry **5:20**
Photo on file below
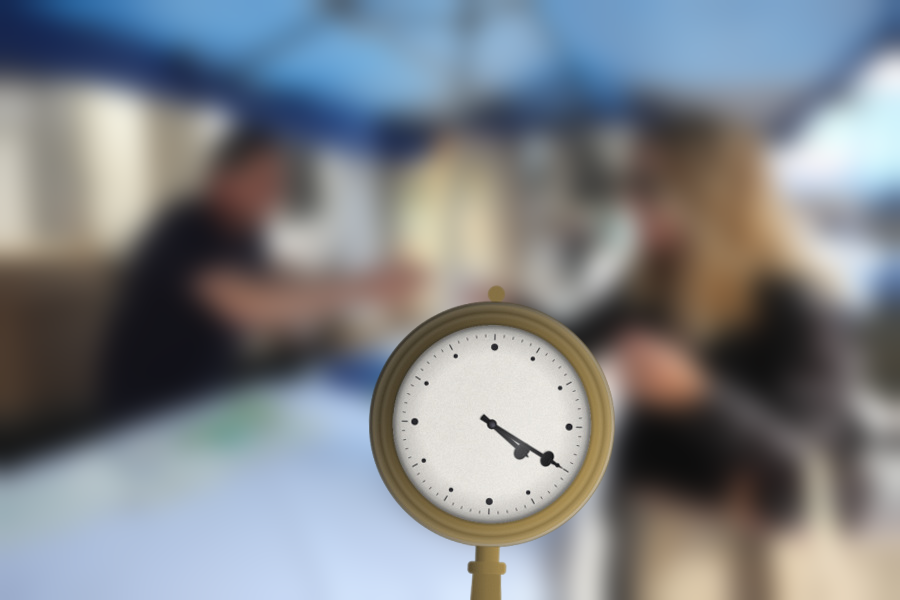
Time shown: **4:20**
